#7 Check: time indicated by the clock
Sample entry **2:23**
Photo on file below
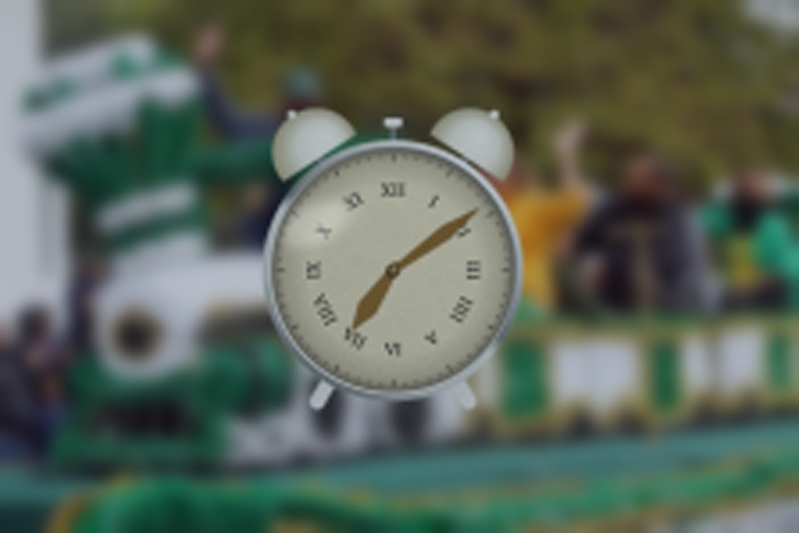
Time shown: **7:09**
